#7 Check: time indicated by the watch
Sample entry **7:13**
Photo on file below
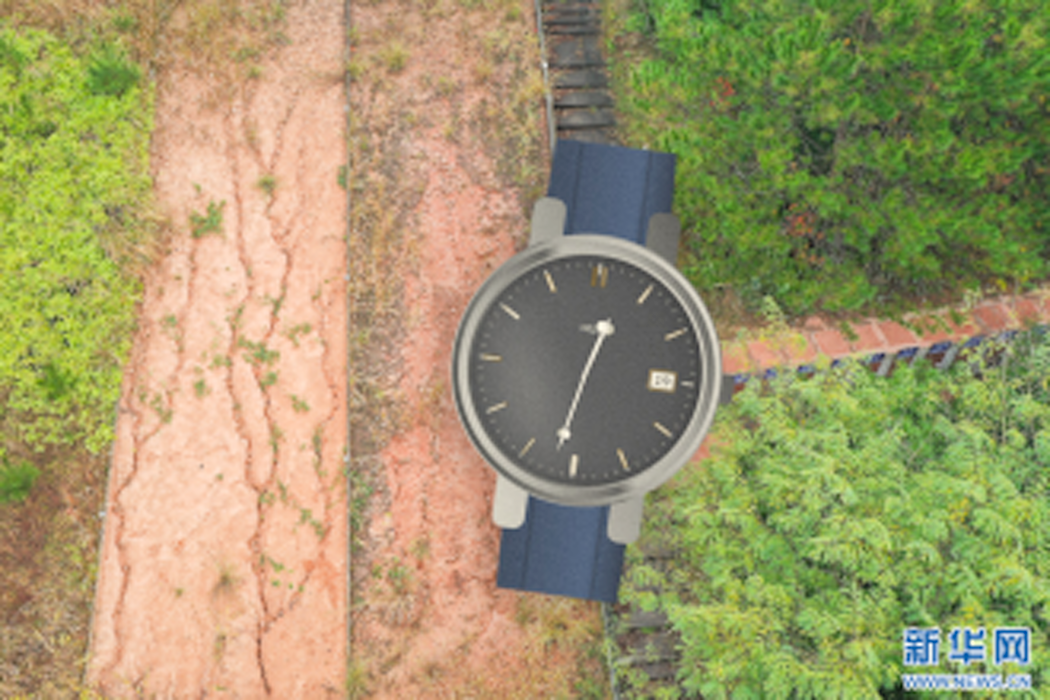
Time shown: **12:32**
